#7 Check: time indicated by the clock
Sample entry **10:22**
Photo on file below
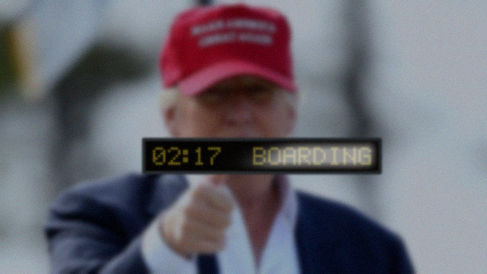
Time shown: **2:17**
